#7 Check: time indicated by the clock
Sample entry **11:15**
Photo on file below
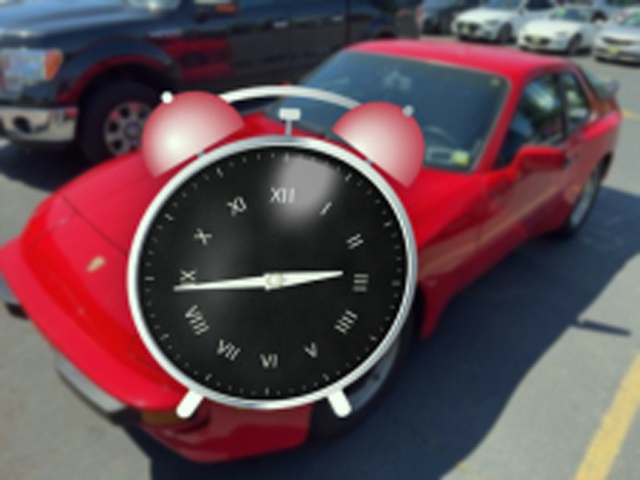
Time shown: **2:44**
